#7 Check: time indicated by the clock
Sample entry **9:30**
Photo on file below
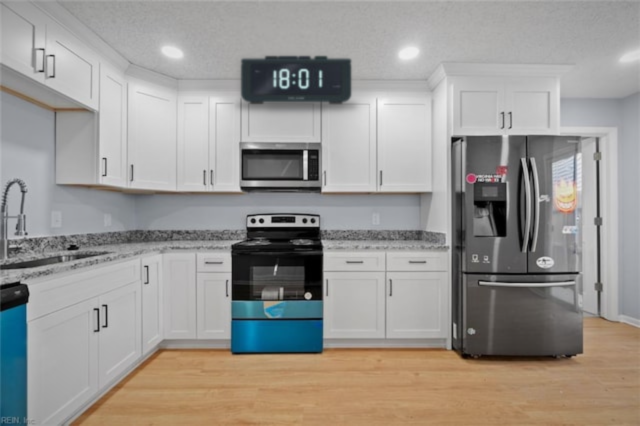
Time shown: **18:01**
